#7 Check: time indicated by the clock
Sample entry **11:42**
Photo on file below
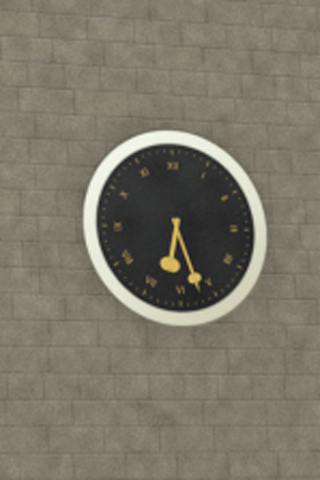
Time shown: **6:27**
